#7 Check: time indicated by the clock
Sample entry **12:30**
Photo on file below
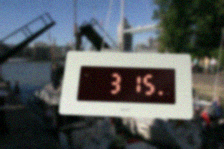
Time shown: **3:15**
